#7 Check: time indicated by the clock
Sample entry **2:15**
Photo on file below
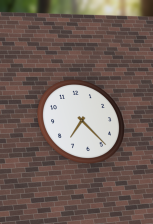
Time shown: **7:24**
